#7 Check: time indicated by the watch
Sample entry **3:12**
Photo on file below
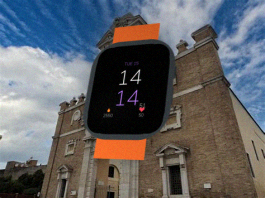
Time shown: **14:14**
